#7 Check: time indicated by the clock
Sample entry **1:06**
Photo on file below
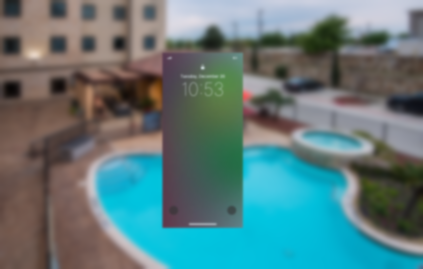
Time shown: **10:53**
